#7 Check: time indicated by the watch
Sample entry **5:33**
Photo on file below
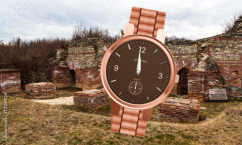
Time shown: **11:59**
